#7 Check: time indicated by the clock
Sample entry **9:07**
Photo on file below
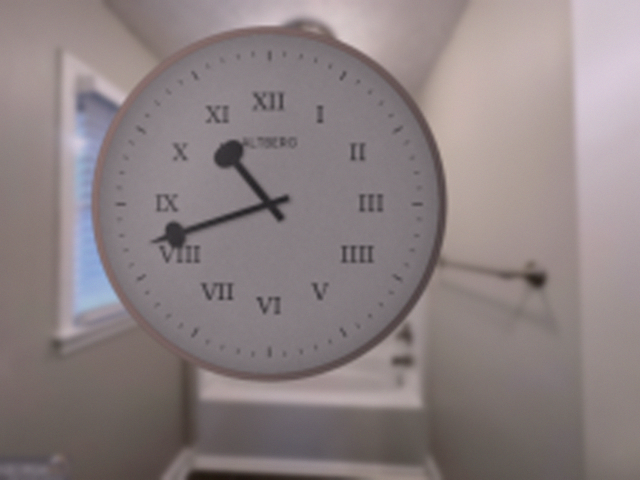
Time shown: **10:42**
